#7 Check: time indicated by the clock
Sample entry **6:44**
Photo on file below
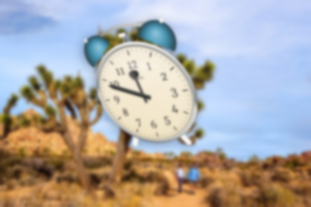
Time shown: **11:49**
